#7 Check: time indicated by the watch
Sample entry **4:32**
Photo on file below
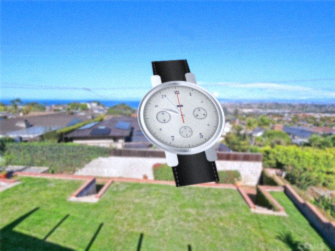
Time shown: **9:55**
